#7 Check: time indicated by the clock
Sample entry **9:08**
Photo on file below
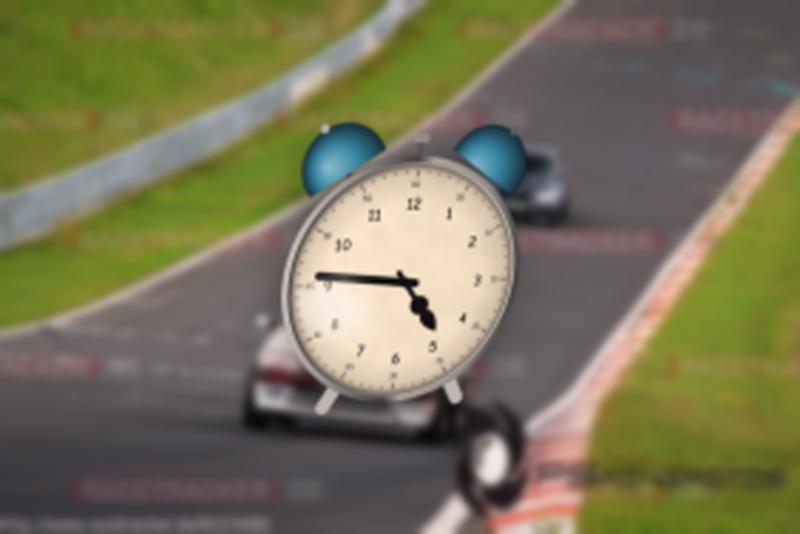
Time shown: **4:46**
